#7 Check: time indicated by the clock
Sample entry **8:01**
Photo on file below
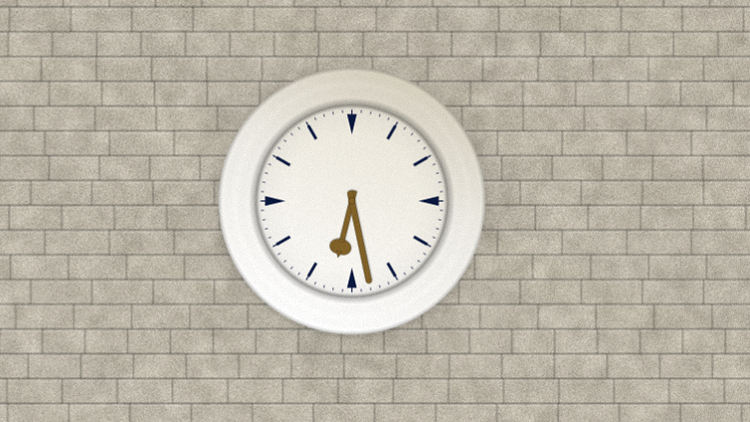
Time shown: **6:28**
